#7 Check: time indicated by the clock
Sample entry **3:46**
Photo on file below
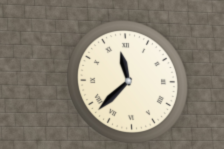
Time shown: **11:38**
